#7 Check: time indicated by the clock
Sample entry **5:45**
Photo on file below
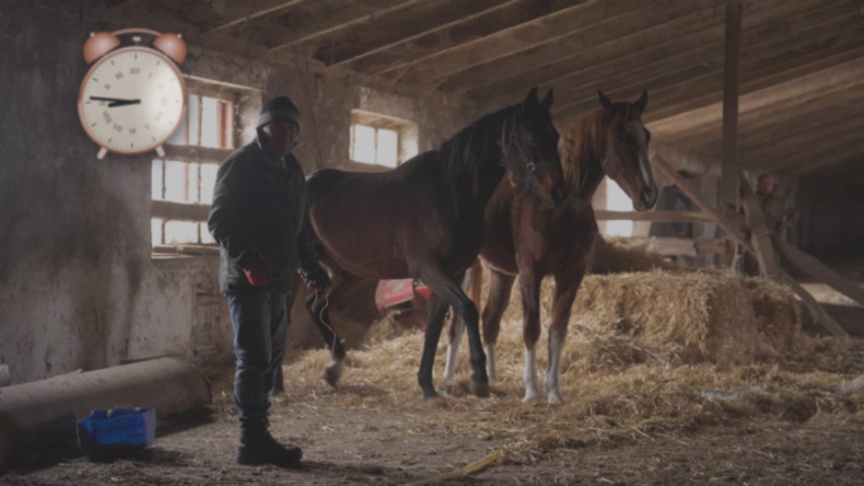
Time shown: **8:46**
